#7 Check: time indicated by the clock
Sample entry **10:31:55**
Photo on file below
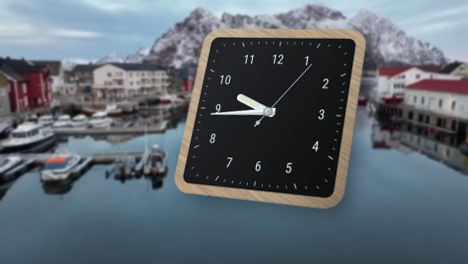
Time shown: **9:44:06**
